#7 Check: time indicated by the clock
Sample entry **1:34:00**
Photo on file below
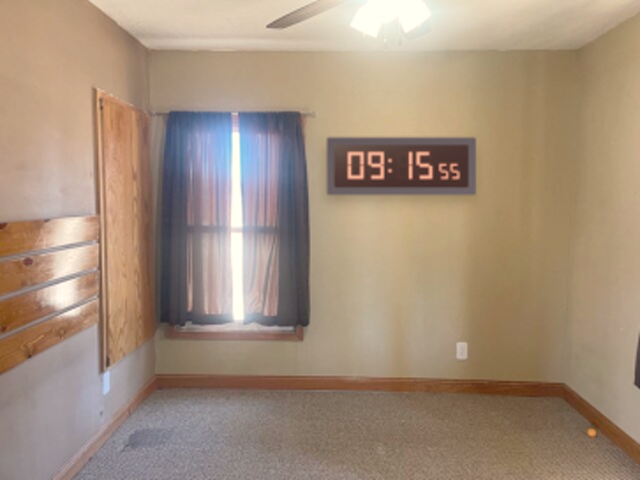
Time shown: **9:15:55**
